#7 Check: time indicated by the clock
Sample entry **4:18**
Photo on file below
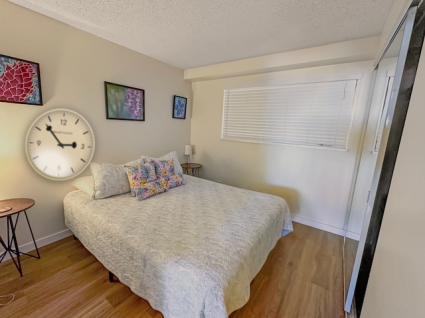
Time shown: **2:53**
